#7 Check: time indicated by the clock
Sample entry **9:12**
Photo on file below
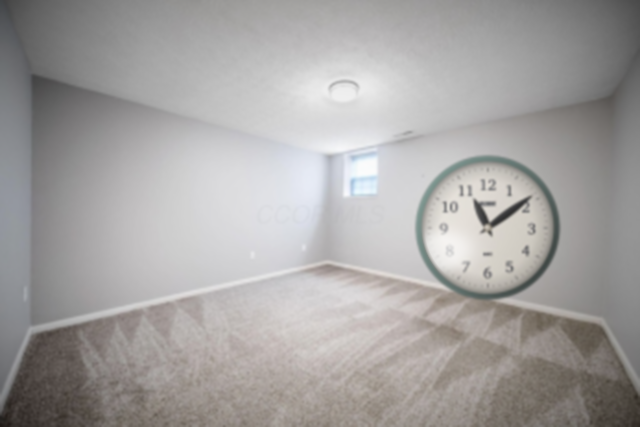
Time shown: **11:09**
